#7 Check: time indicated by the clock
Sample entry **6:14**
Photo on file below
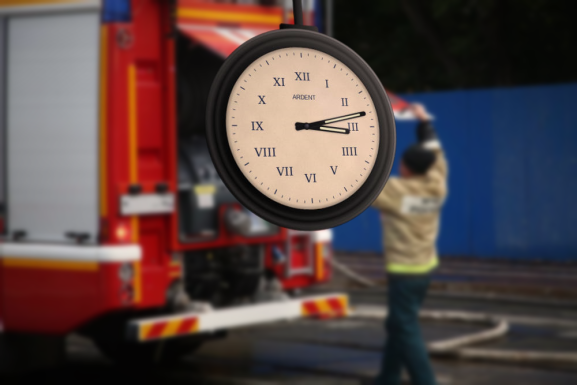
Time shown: **3:13**
